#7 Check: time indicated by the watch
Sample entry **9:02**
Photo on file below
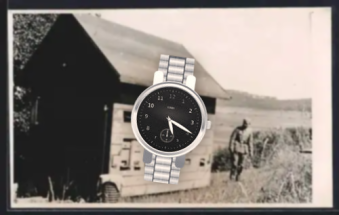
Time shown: **5:19**
